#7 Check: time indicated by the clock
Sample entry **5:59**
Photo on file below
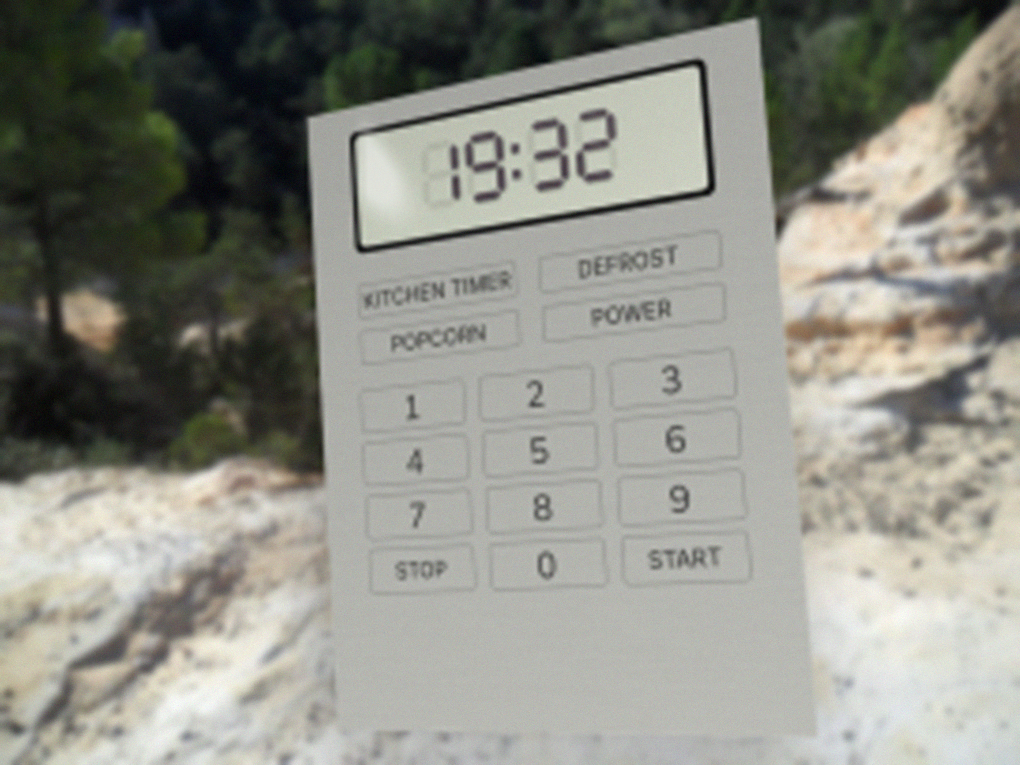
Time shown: **19:32**
